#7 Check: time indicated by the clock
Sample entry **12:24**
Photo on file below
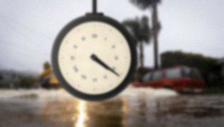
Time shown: **4:21**
